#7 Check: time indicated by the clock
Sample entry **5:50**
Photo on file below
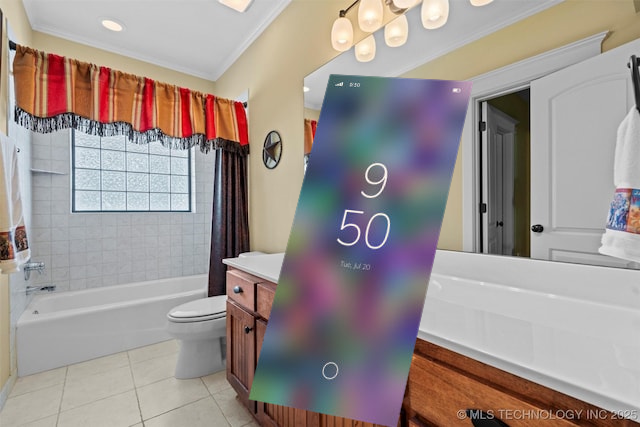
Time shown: **9:50**
